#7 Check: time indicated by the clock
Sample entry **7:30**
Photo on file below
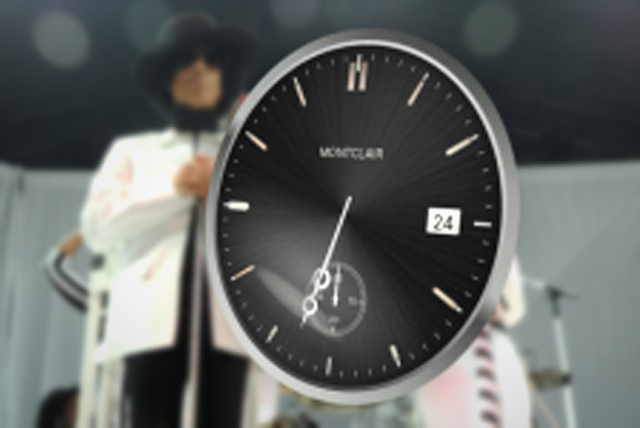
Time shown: **6:33**
